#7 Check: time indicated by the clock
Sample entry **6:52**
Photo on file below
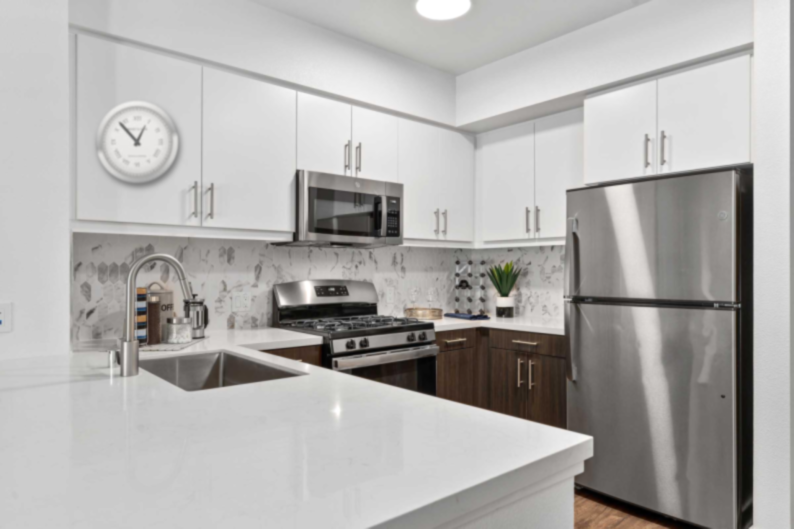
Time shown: **12:53**
